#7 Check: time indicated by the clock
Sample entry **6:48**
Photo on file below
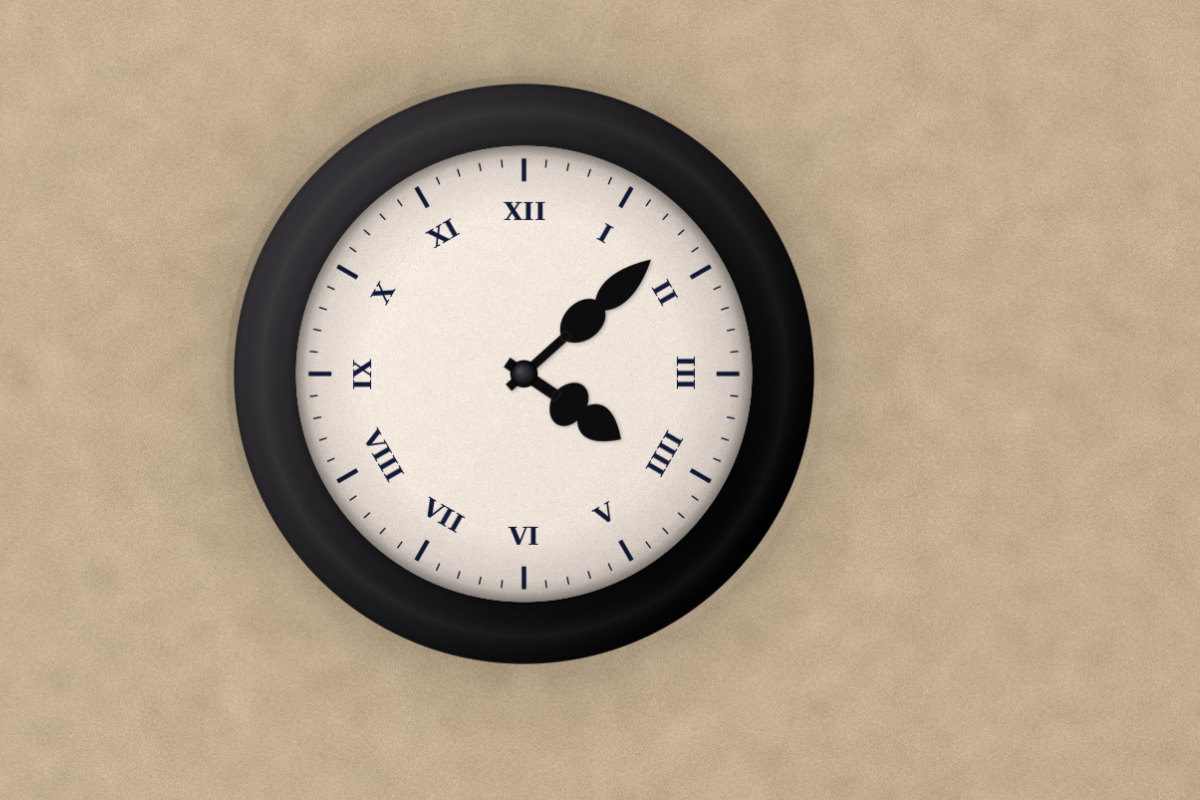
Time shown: **4:08**
